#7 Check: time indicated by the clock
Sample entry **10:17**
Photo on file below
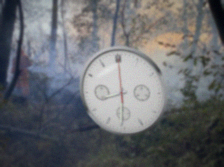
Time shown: **8:31**
